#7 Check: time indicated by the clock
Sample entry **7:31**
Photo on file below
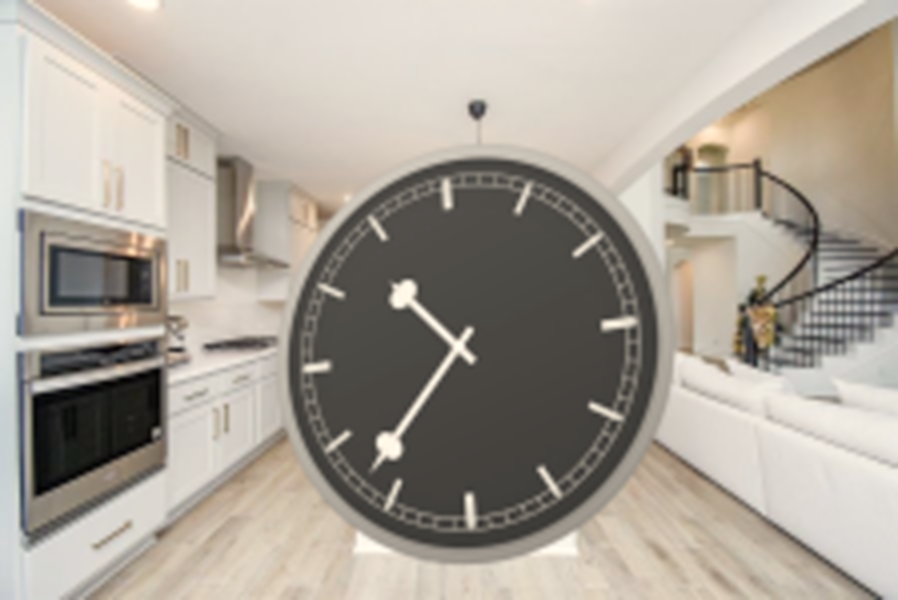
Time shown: **10:37**
